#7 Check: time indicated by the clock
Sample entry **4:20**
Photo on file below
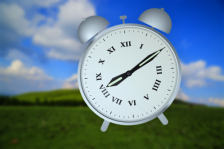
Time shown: **8:10**
